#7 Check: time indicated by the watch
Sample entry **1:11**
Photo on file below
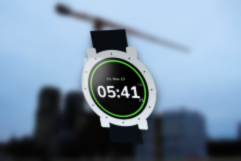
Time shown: **5:41**
